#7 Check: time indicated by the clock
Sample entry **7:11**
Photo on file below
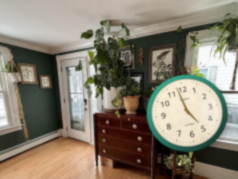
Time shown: **4:58**
